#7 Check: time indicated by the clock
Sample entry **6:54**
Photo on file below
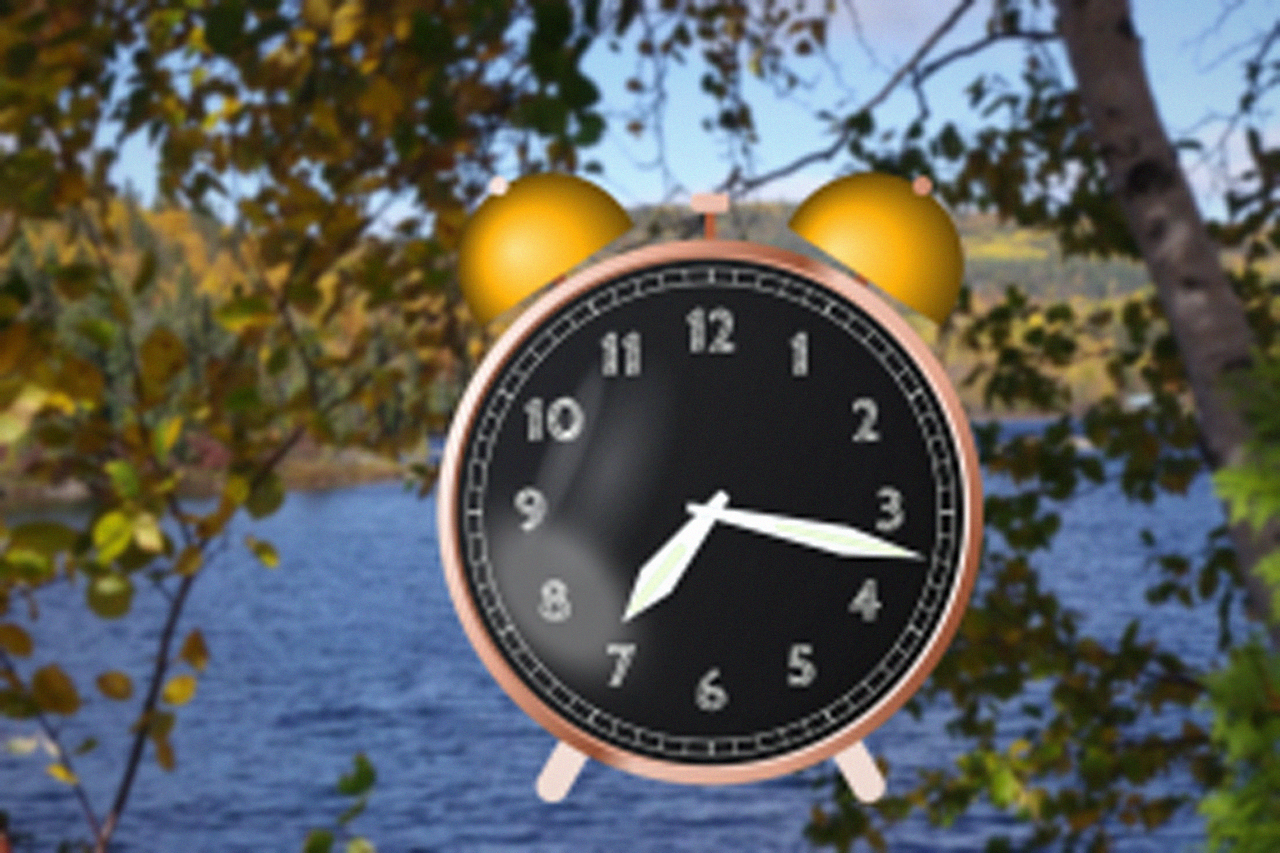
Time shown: **7:17**
